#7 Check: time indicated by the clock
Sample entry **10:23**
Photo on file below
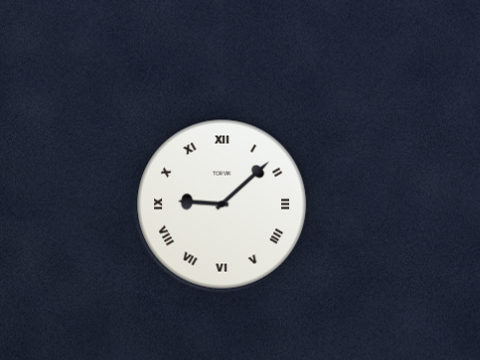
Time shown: **9:08**
